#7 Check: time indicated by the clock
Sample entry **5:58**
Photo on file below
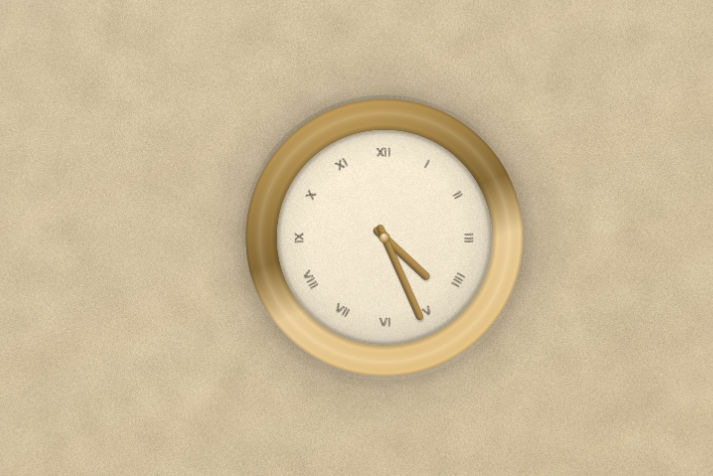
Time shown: **4:26**
